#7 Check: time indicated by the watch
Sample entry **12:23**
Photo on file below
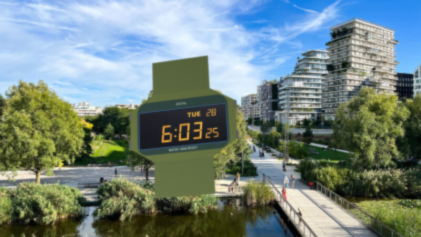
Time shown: **6:03**
